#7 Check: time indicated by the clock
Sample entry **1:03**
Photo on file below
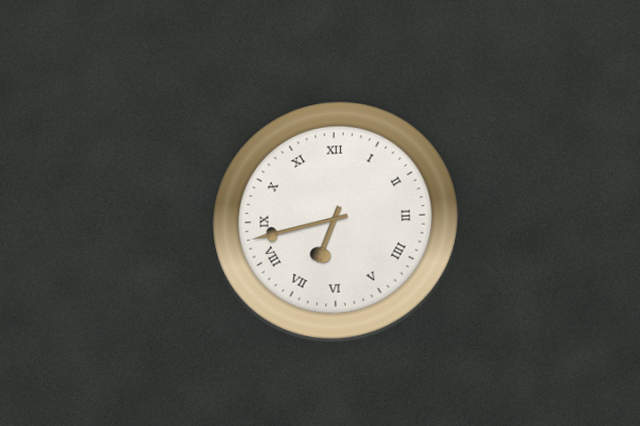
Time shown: **6:43**
